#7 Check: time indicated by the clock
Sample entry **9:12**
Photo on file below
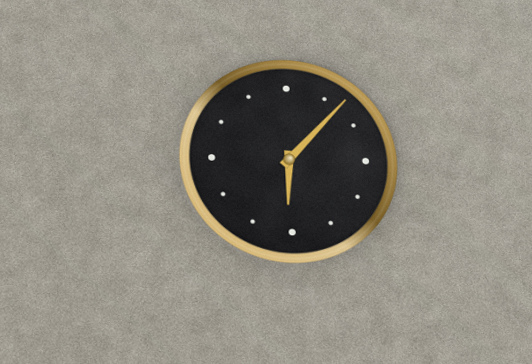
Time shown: **6:07**
